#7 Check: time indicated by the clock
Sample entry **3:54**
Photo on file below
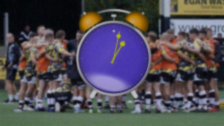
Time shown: **1:02**
